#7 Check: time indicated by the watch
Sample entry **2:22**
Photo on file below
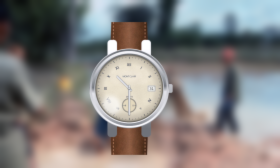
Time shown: **10:30**
